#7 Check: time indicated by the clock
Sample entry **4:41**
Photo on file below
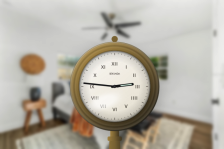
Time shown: **2:46**
